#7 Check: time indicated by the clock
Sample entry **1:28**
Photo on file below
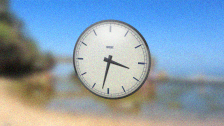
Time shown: **3:32**
